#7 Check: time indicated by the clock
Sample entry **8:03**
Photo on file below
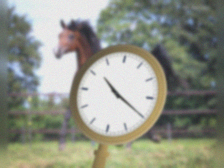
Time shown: **10:20**
